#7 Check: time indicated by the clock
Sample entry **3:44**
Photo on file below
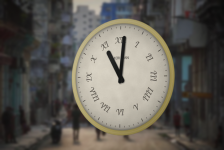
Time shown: **11:01**
